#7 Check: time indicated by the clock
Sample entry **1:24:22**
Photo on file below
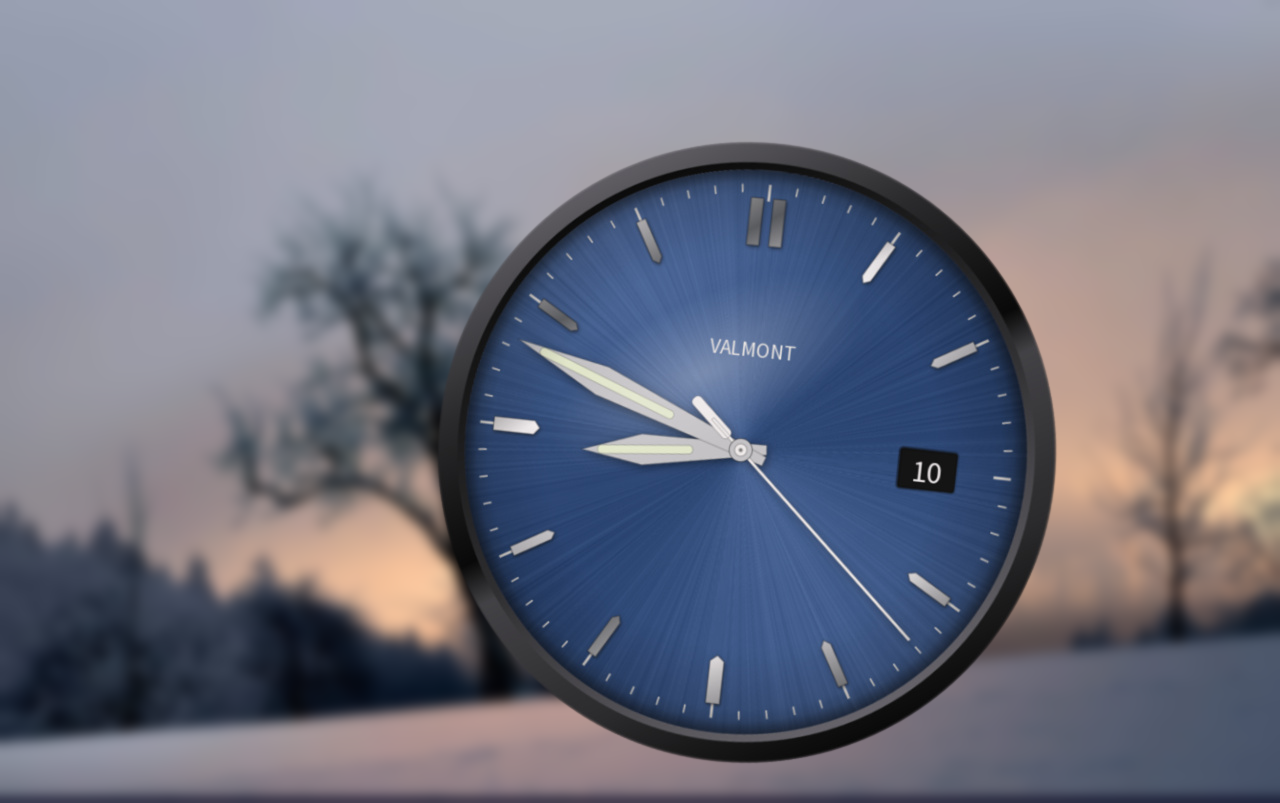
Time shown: **8:48:22**
